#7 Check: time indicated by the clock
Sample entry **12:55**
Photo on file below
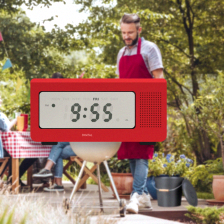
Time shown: **9:55**
